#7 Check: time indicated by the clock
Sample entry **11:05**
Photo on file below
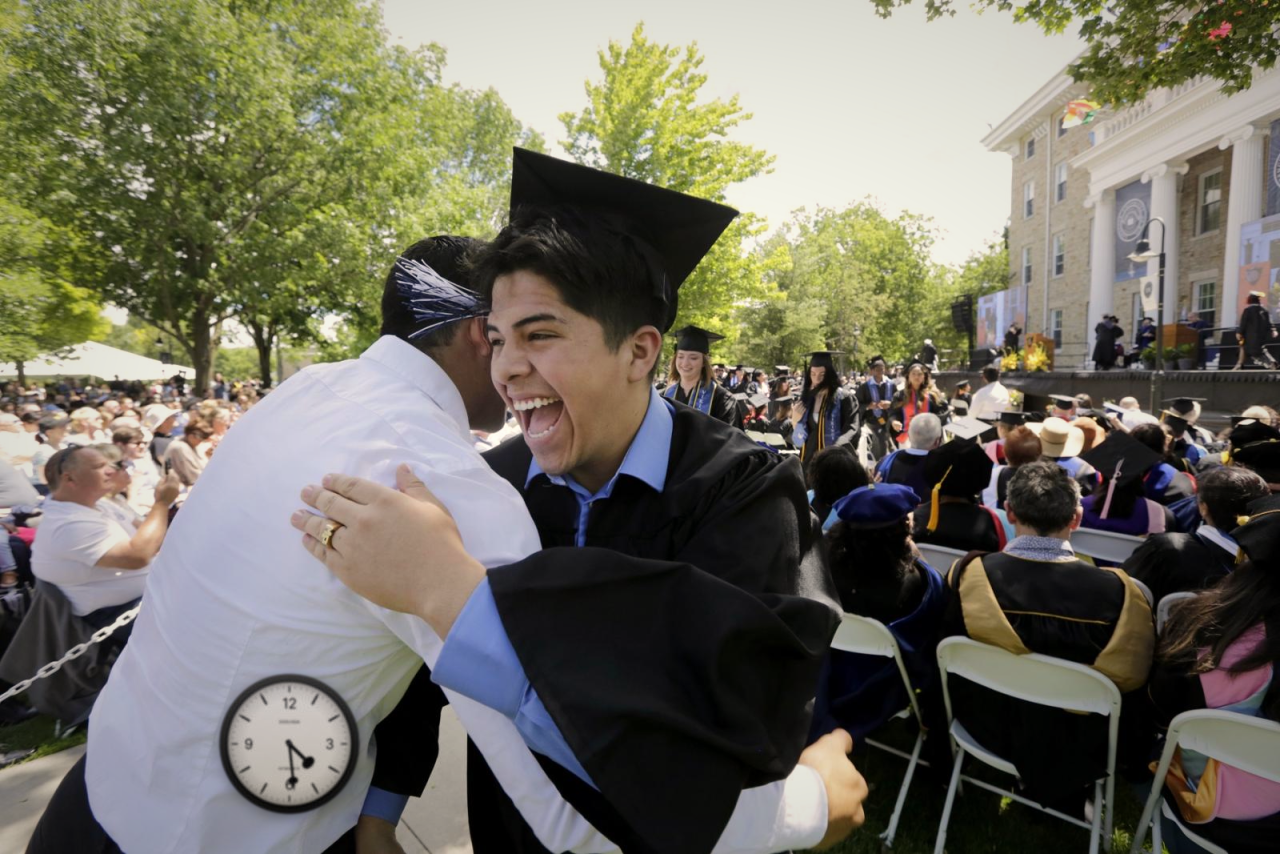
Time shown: **4:29**
